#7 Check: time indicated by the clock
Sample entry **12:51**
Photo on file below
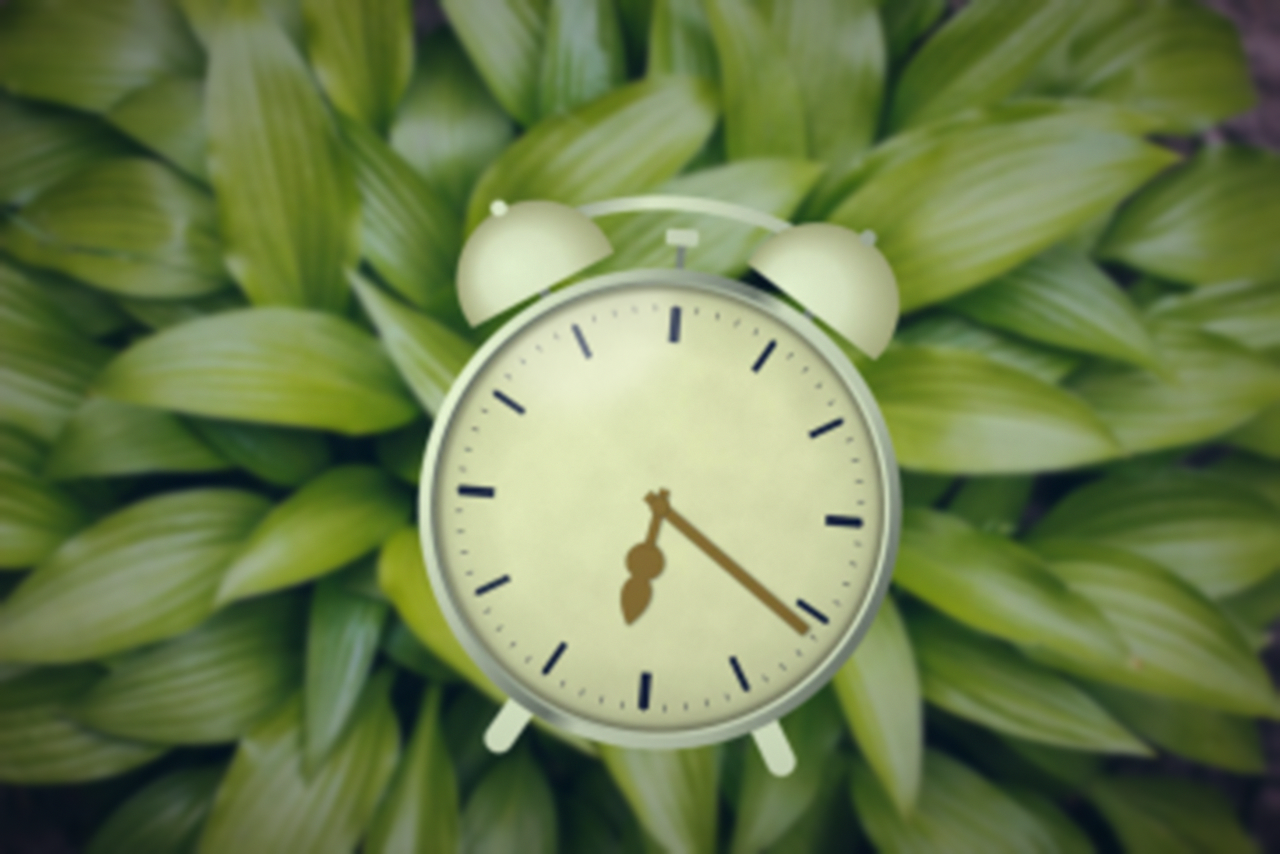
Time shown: **6:21**
